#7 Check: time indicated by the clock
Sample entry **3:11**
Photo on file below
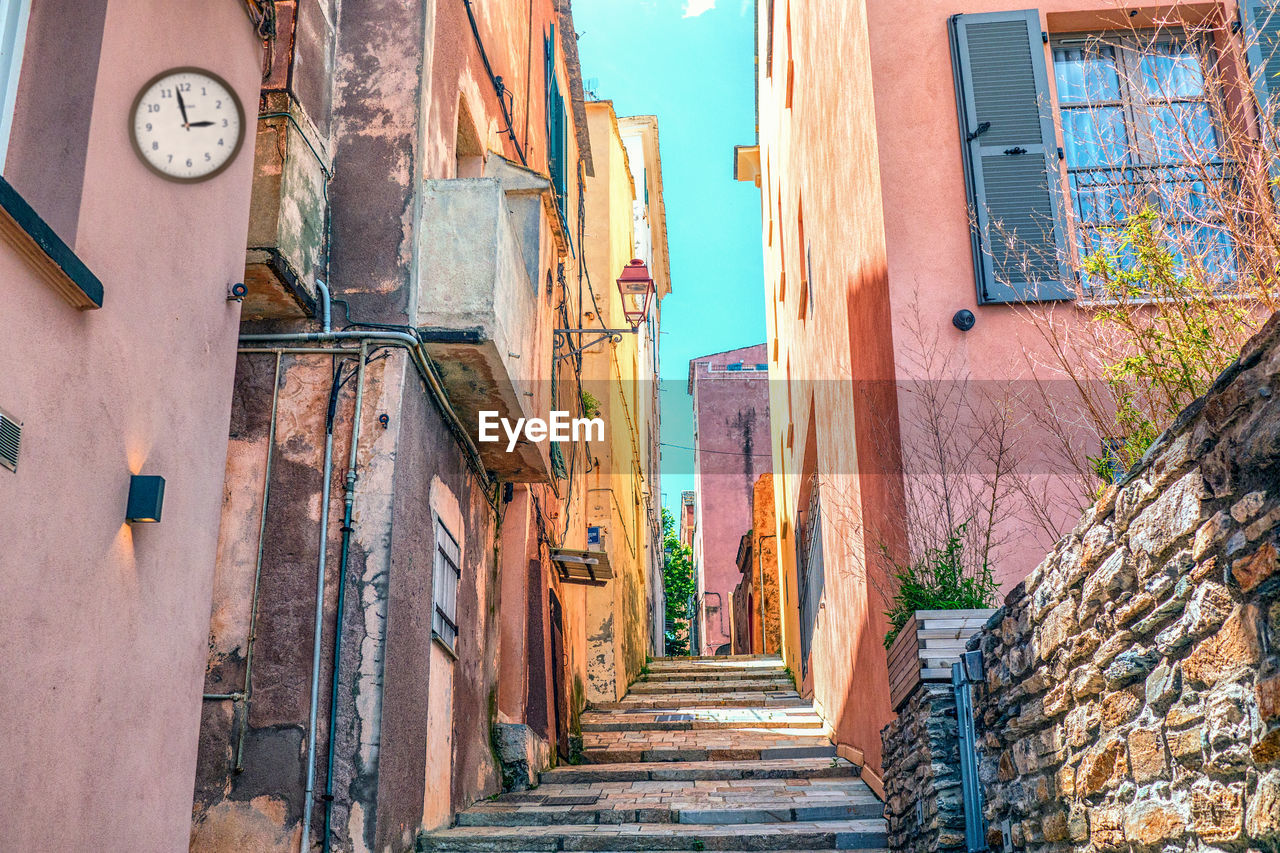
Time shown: **2:58**
